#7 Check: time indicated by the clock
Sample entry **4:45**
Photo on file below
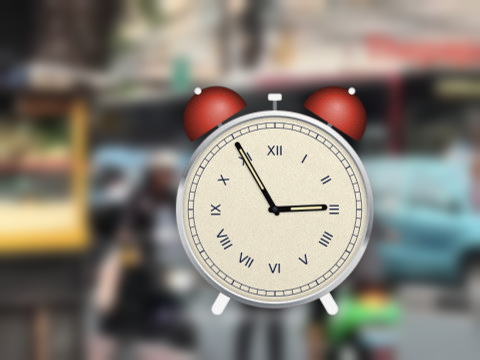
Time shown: **2:55**
